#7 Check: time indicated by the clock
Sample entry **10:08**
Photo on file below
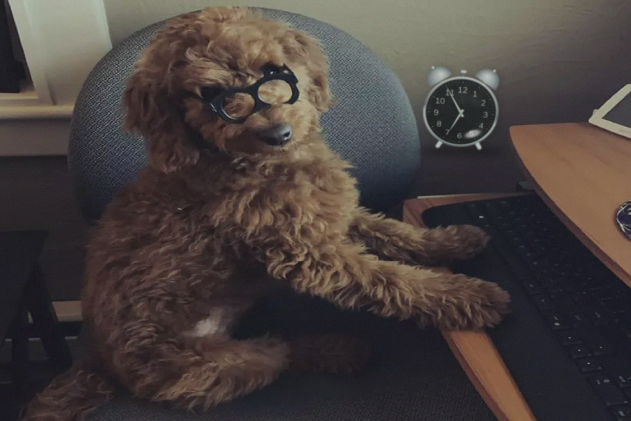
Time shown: **6:55**
